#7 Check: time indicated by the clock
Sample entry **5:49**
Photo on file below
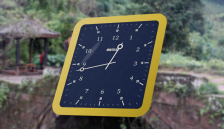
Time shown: **12:43**
